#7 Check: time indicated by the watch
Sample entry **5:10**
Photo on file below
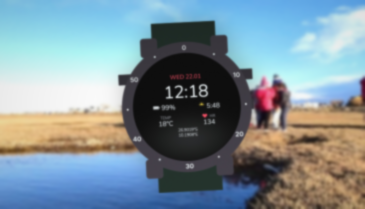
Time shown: **12:18**
